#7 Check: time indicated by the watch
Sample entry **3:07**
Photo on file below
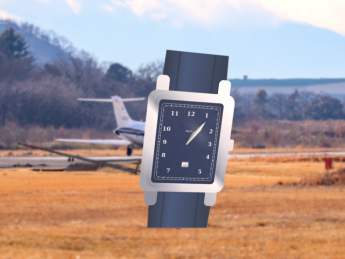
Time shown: **1:06**
